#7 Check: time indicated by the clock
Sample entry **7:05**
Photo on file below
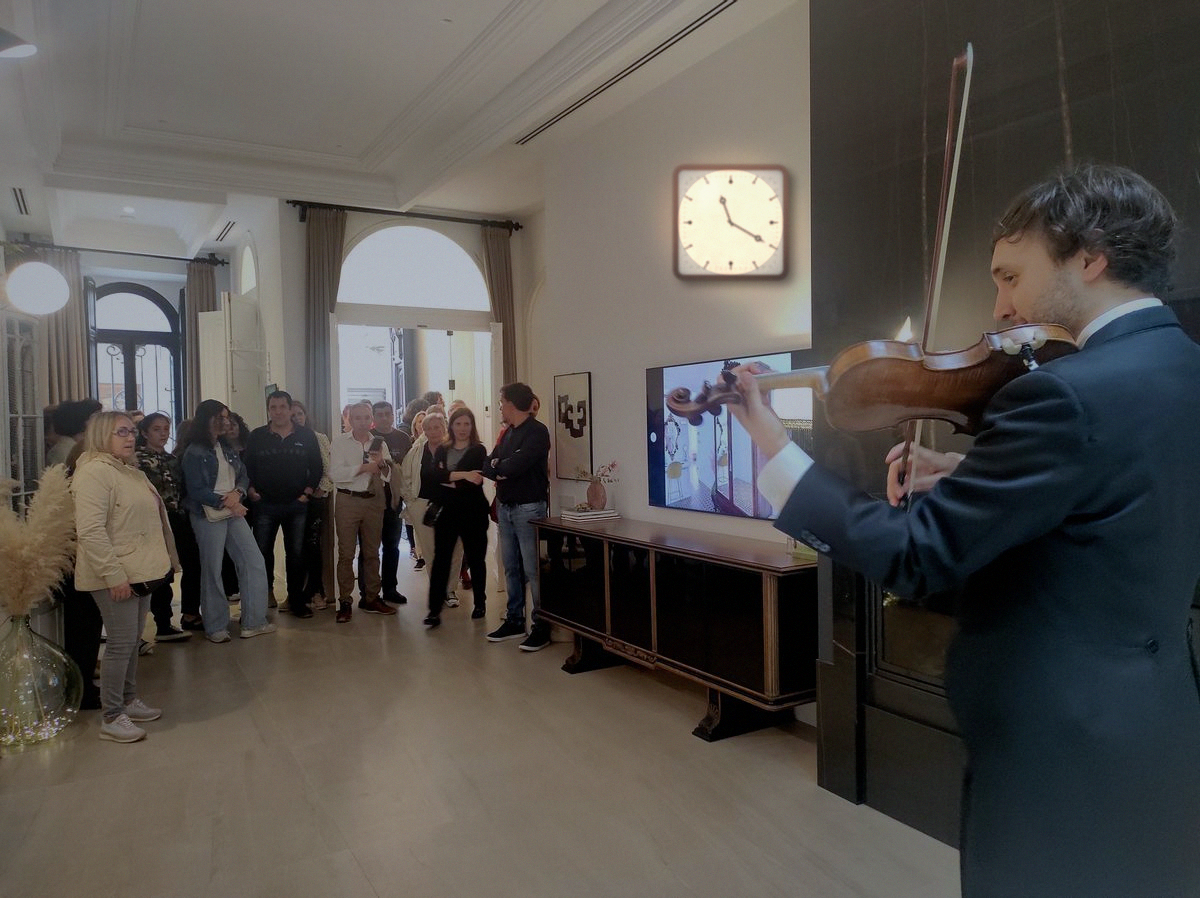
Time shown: **11:20**
